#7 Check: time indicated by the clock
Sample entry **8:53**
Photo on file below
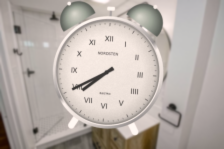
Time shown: **7:40**
